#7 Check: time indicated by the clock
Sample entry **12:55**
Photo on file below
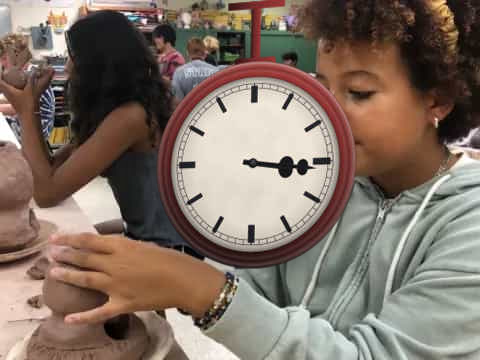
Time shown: **3:16**
